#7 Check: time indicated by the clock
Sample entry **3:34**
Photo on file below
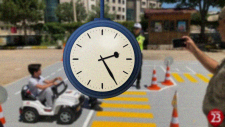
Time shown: **2:25**
